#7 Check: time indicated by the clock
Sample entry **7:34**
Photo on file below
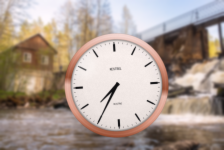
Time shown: **7:35**
